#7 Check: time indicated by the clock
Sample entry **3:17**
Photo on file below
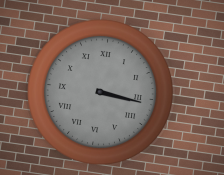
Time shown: **3:16**
